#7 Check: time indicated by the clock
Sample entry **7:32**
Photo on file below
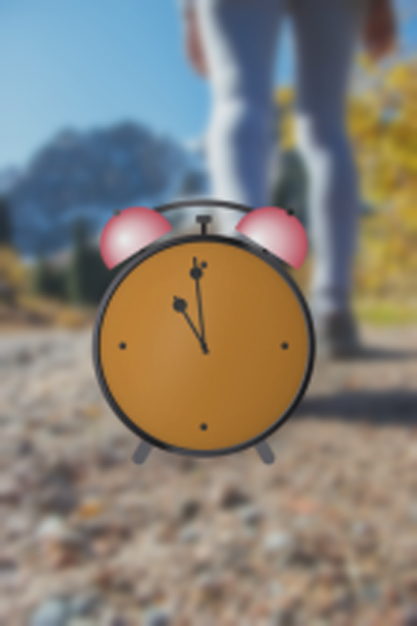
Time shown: **10:59**
